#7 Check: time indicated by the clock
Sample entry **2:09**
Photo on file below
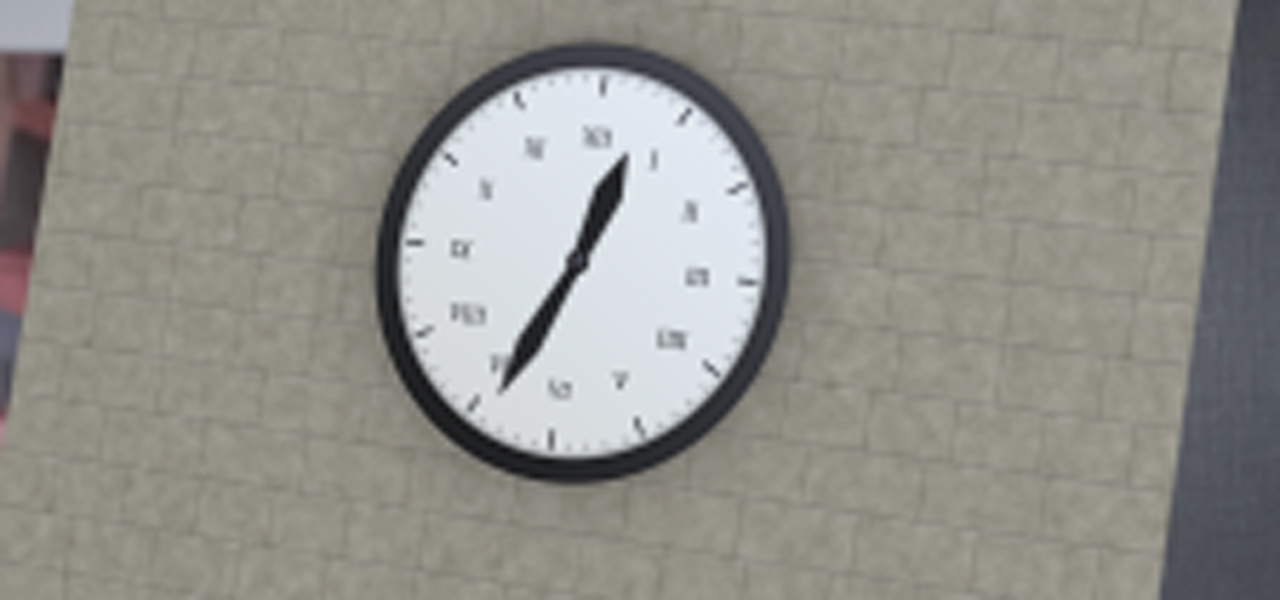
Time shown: **12:34**
